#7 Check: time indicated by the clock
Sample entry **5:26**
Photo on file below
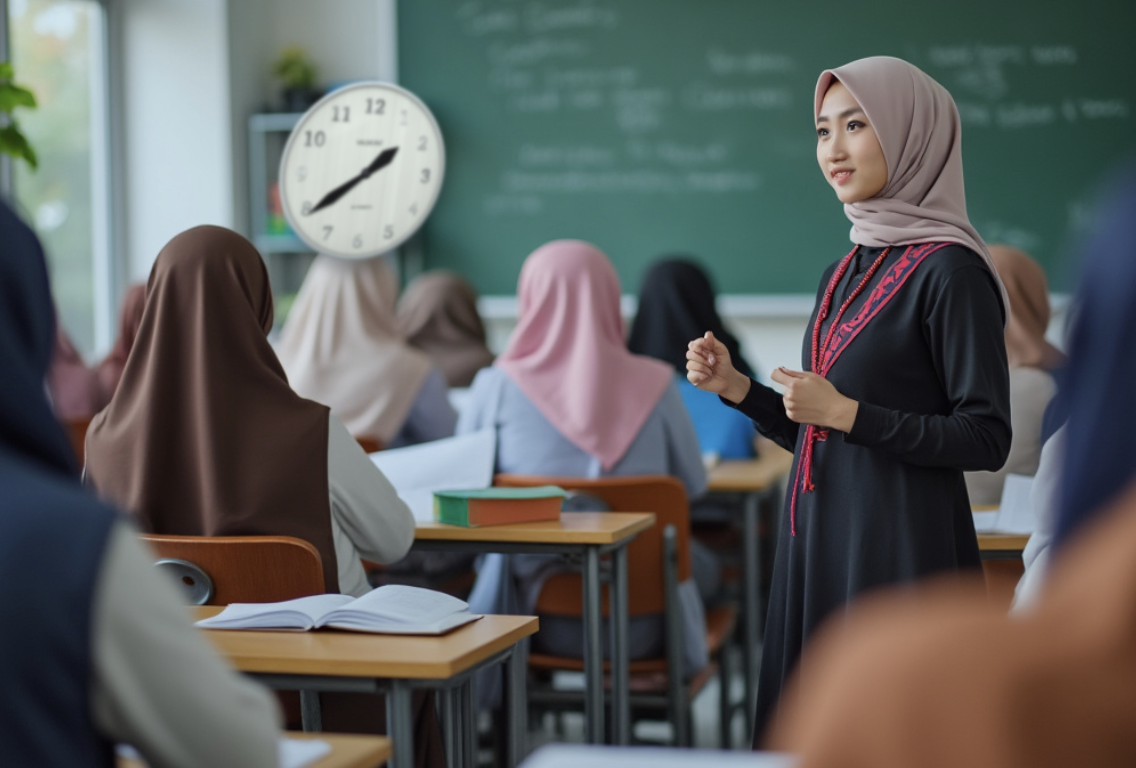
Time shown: **1:39**
